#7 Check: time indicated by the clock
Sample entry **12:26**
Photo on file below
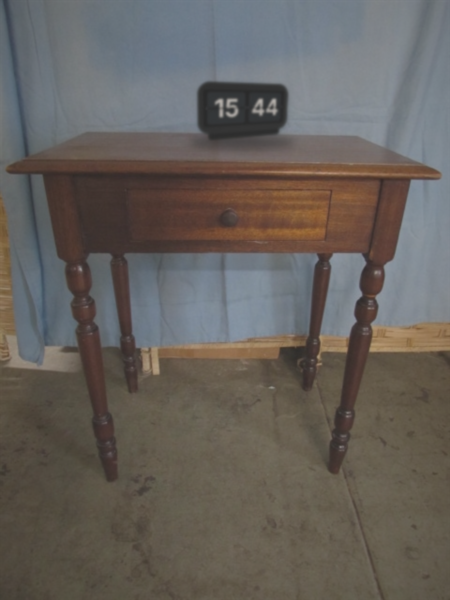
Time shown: **15:44**
